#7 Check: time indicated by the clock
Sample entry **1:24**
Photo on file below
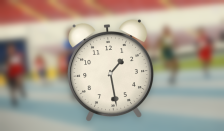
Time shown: **1:29**
